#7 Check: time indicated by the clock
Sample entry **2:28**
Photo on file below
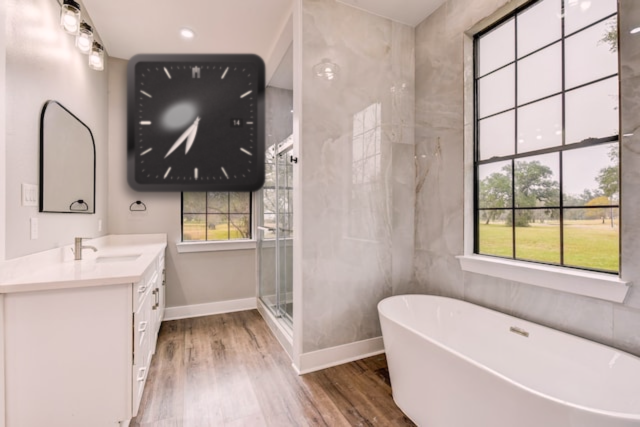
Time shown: **6:37**
